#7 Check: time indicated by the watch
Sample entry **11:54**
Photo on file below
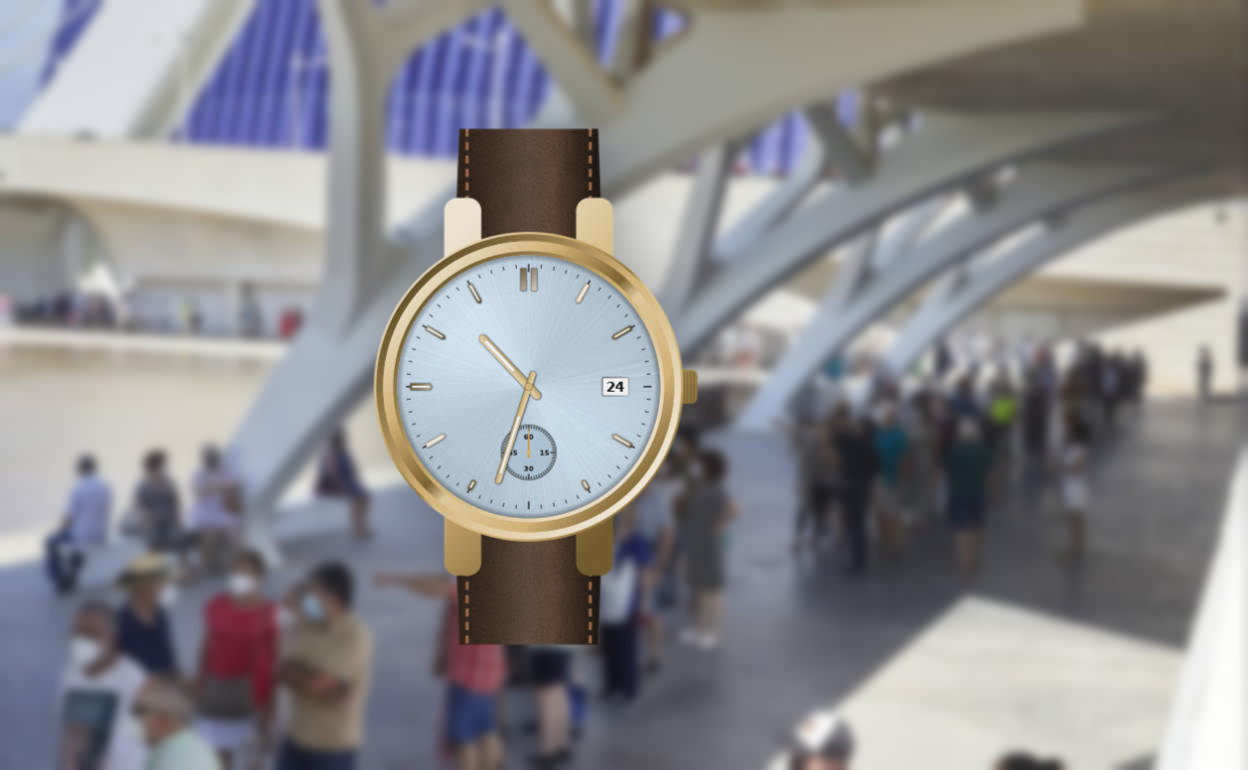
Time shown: **10:33**
